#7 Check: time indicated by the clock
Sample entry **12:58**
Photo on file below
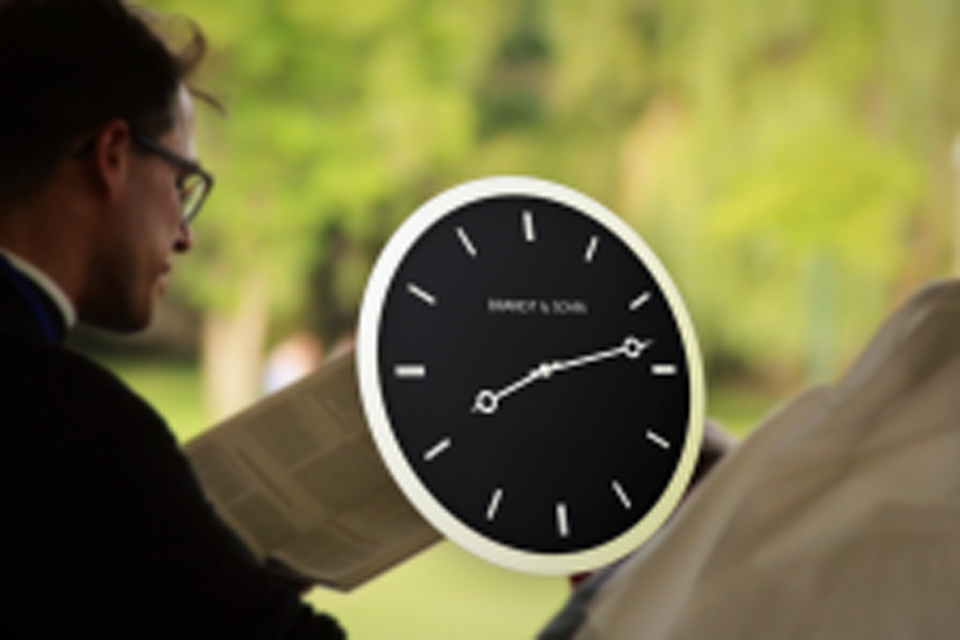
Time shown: **8:13**
